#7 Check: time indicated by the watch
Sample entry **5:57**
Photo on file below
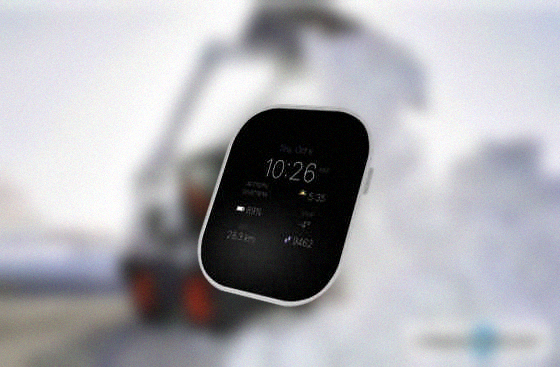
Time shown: **10:26**
